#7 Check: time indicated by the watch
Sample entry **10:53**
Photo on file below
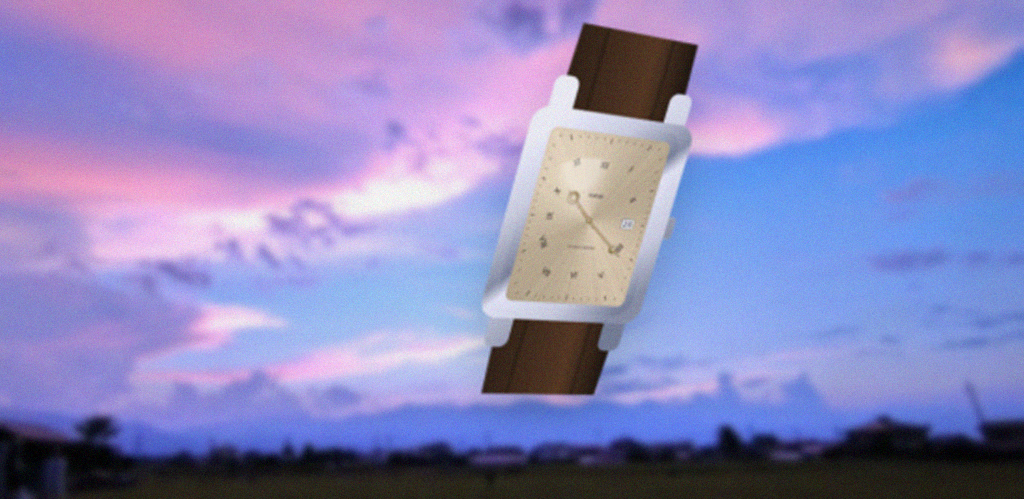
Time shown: **10:21**
